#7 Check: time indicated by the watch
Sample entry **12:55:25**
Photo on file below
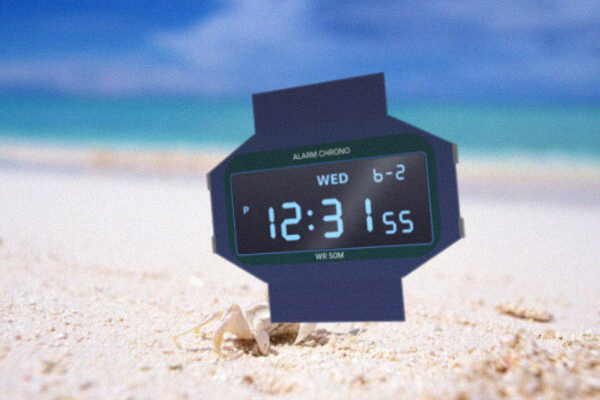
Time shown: **12:31:55**
